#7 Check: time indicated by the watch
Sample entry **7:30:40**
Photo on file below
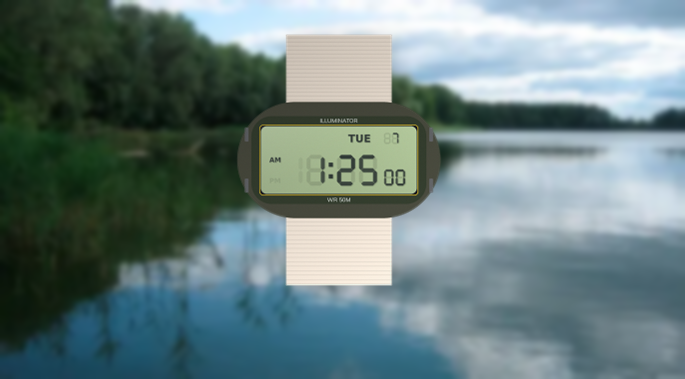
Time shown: **1:25:00**
